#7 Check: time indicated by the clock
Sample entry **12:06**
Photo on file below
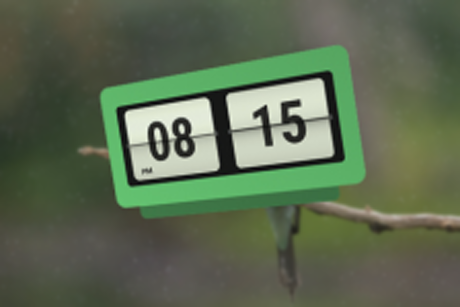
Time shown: **8:15**
